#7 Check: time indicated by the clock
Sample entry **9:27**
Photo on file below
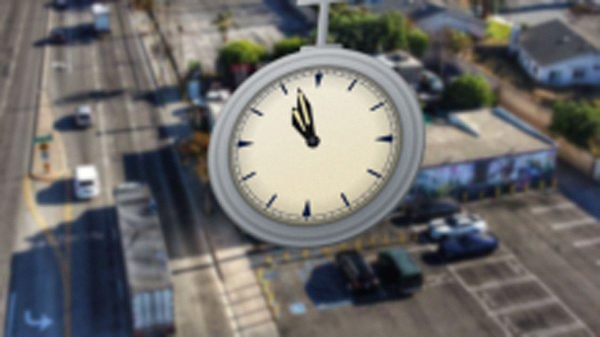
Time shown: **10:57**
